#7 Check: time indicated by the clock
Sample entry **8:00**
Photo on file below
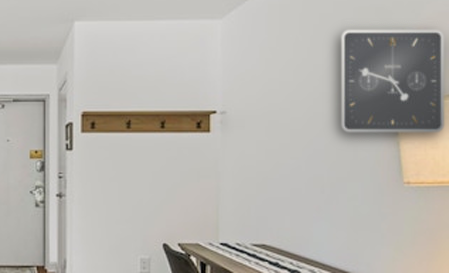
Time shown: **4:48**
